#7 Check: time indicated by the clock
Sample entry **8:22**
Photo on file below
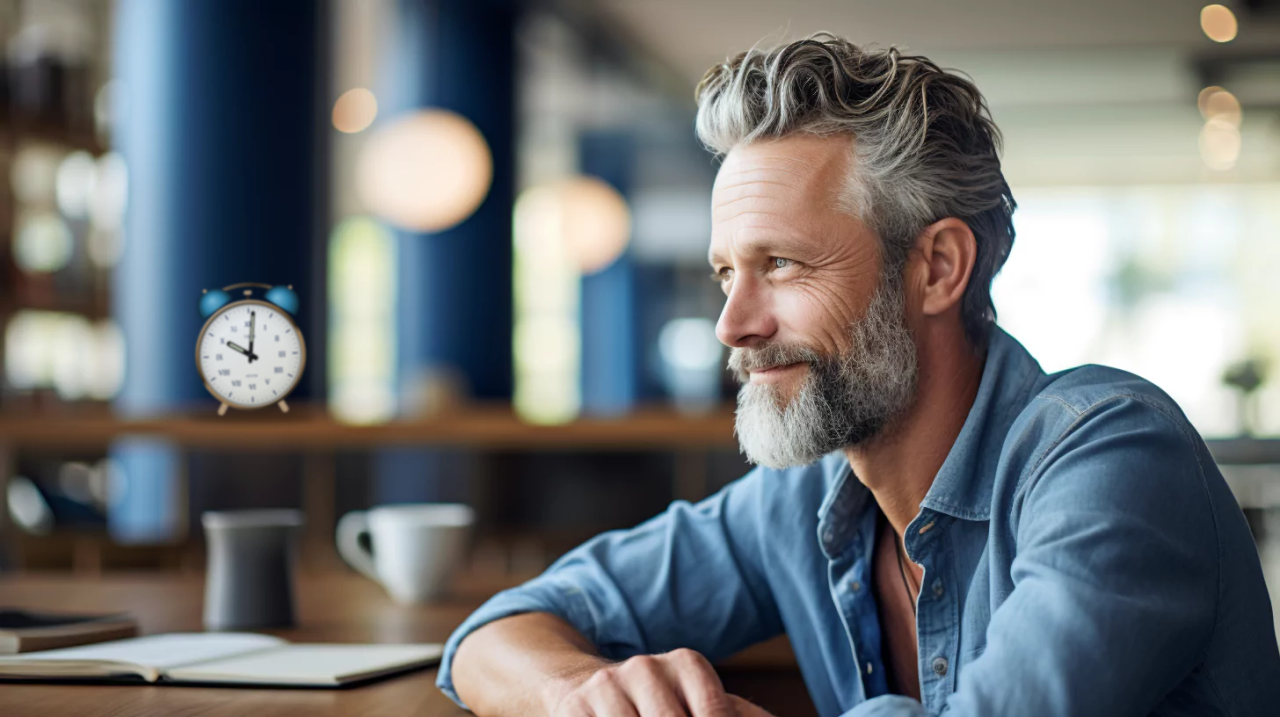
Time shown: **10:01**
